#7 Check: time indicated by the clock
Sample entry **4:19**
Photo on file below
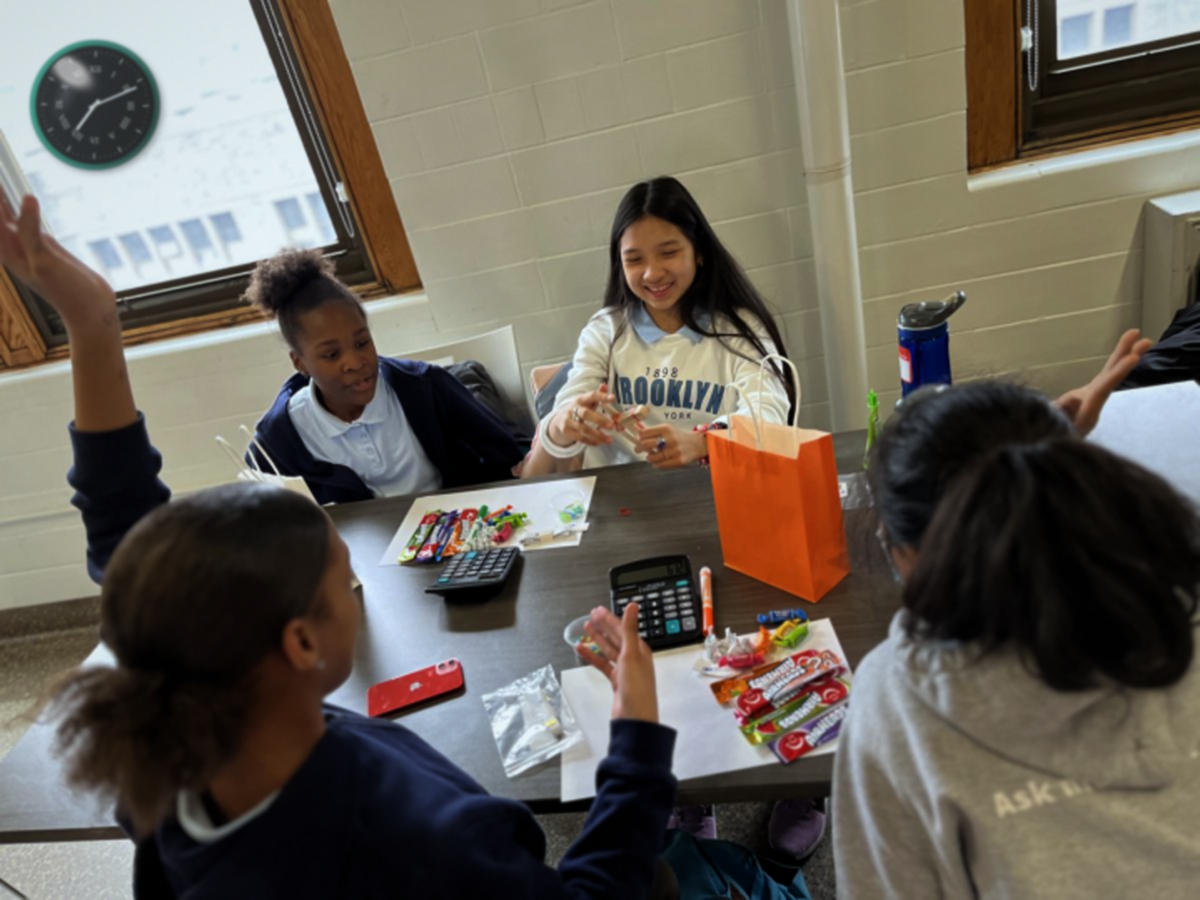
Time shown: **7:11**
